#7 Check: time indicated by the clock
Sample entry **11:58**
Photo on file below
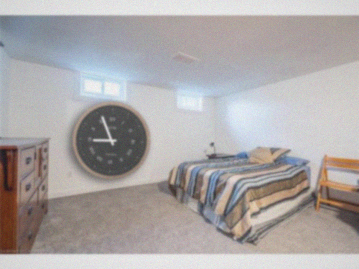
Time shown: **8:56**
